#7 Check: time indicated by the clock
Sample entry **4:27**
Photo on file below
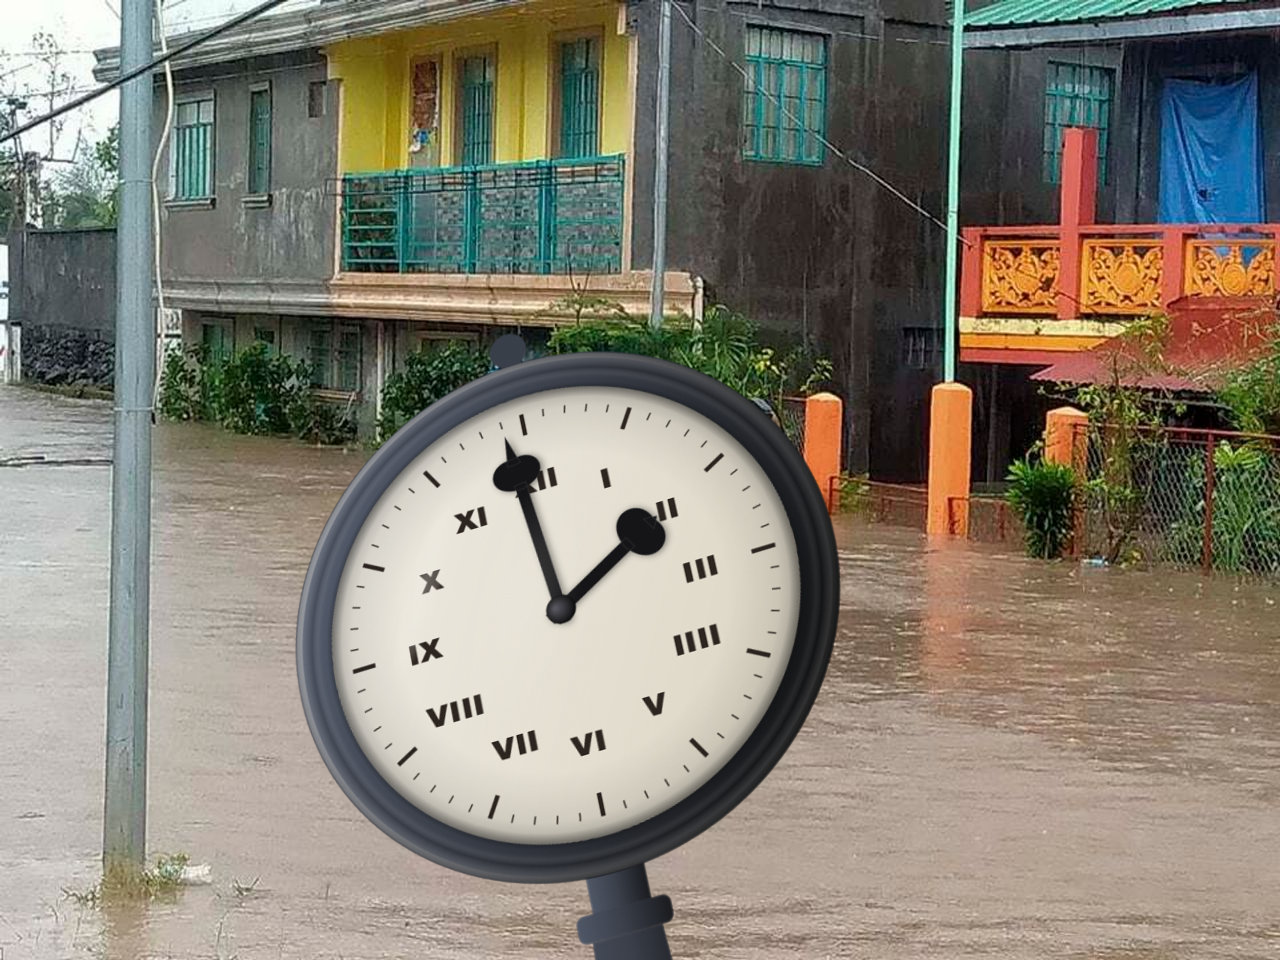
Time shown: **1:59**
